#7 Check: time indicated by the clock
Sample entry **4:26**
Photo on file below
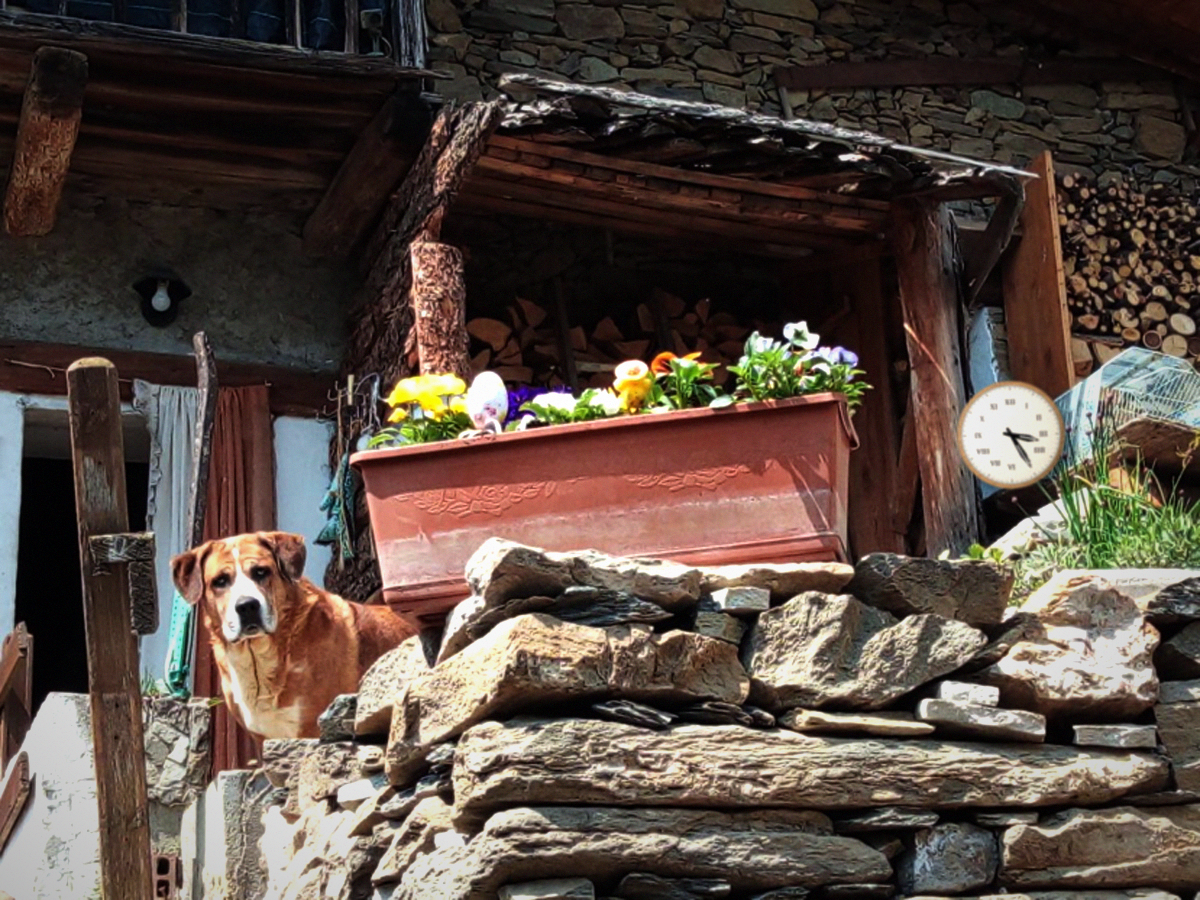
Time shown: **3:25**
